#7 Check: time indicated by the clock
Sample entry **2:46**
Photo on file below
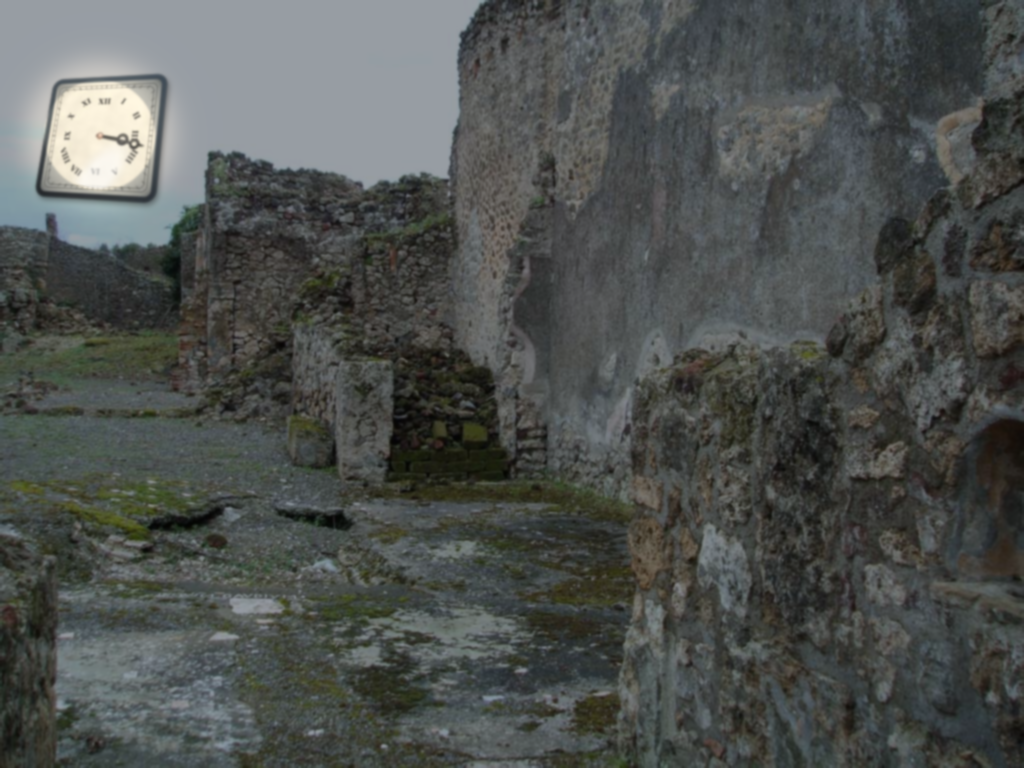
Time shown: **3:17**
